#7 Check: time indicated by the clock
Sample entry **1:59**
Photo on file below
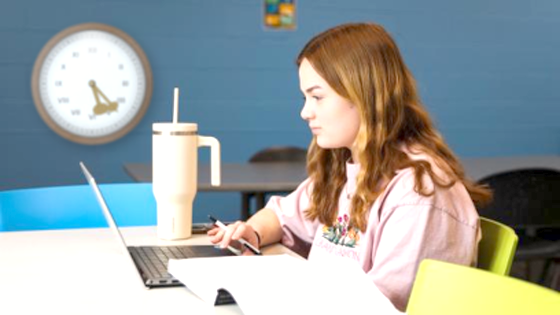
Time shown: **5:23**
